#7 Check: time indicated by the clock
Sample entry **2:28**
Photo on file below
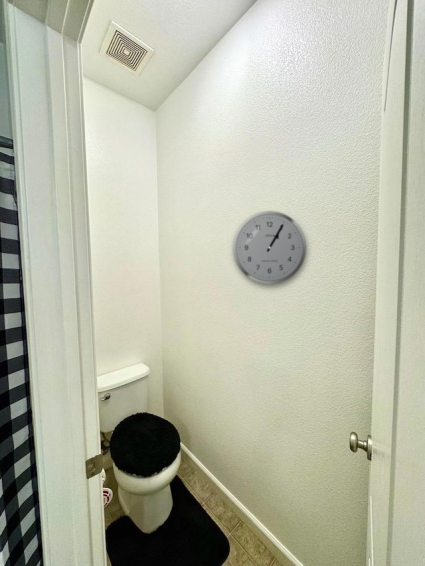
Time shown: **1:05**
